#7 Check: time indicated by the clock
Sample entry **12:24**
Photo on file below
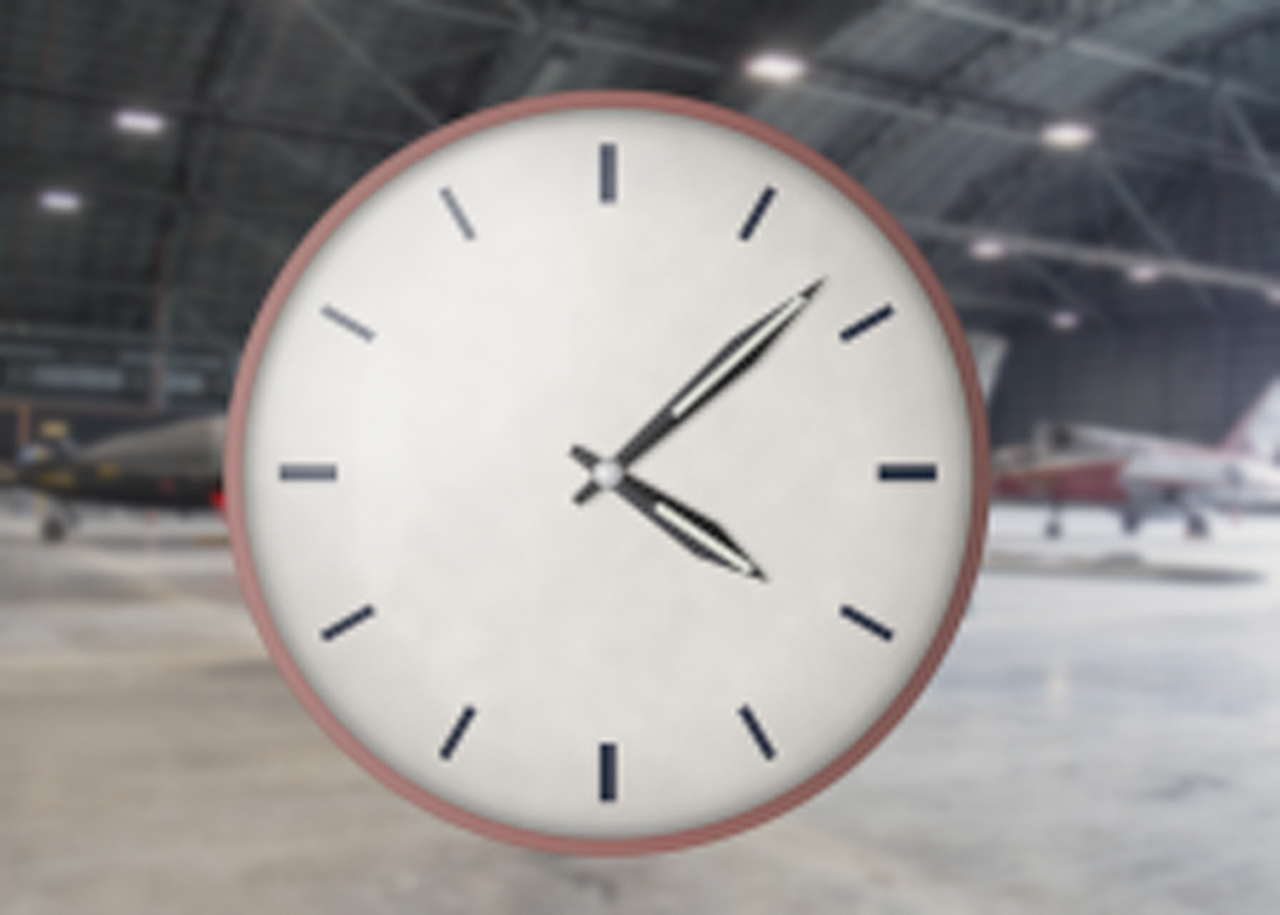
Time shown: **4:08**
